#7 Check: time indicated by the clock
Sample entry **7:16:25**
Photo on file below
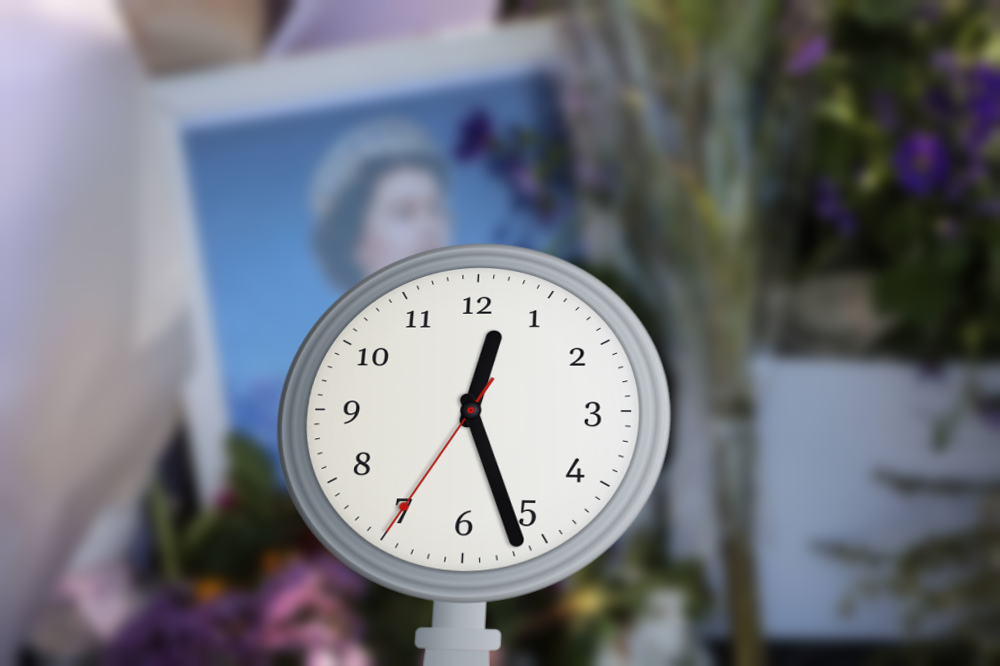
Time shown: **12:26:35**
